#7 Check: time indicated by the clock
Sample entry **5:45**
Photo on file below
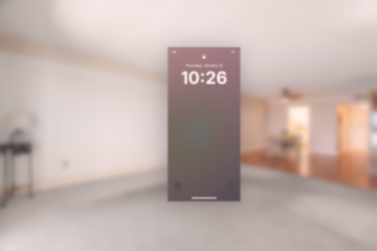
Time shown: **10:26**
